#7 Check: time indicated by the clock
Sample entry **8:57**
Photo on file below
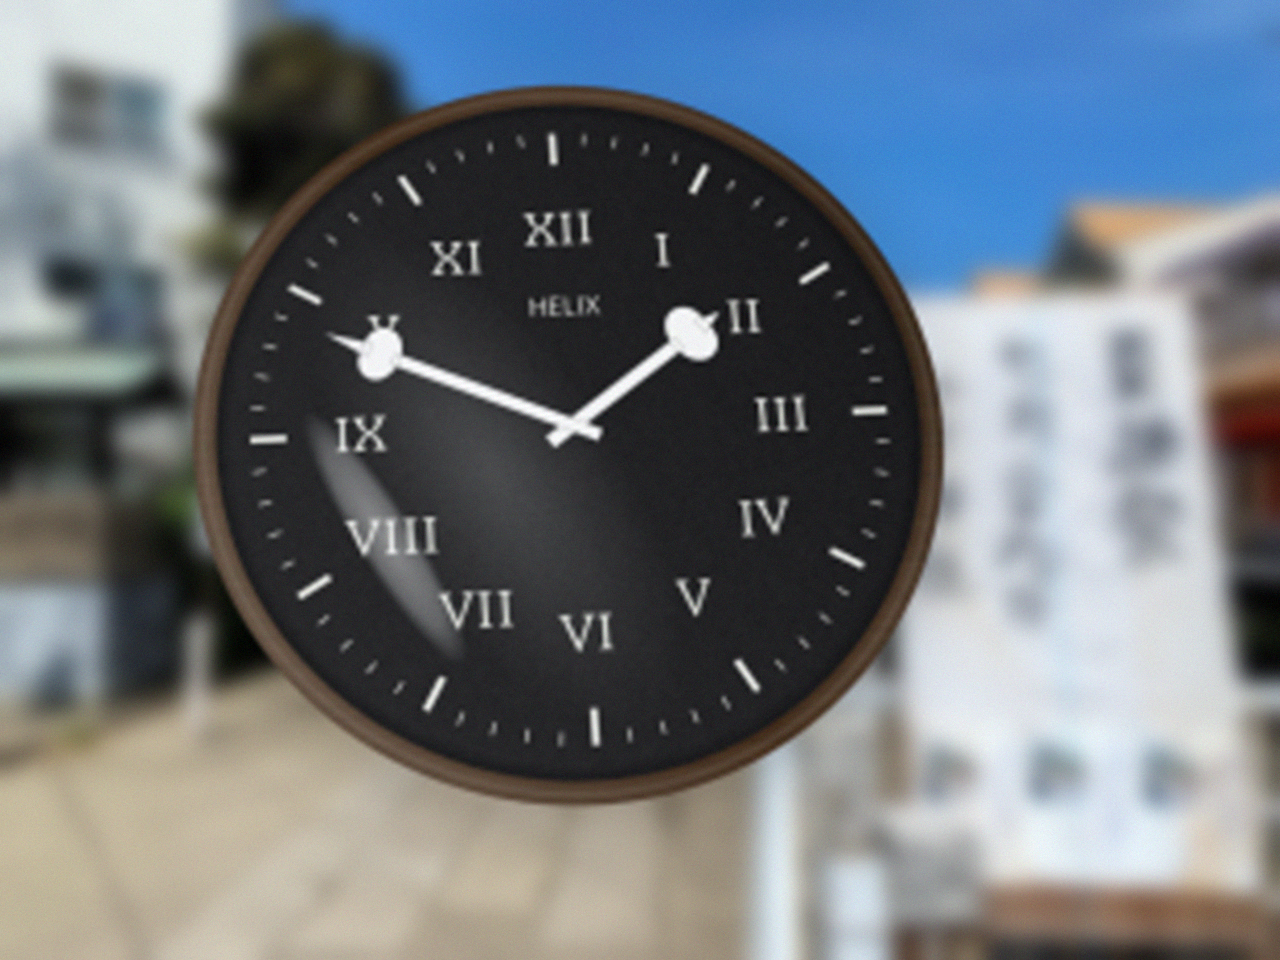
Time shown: **1:49**
